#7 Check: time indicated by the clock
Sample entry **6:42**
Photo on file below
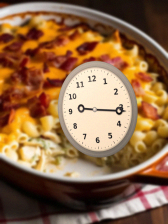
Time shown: **9:16**
